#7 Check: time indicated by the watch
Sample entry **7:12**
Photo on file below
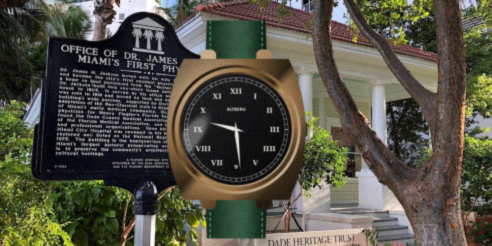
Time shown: **9:29**
